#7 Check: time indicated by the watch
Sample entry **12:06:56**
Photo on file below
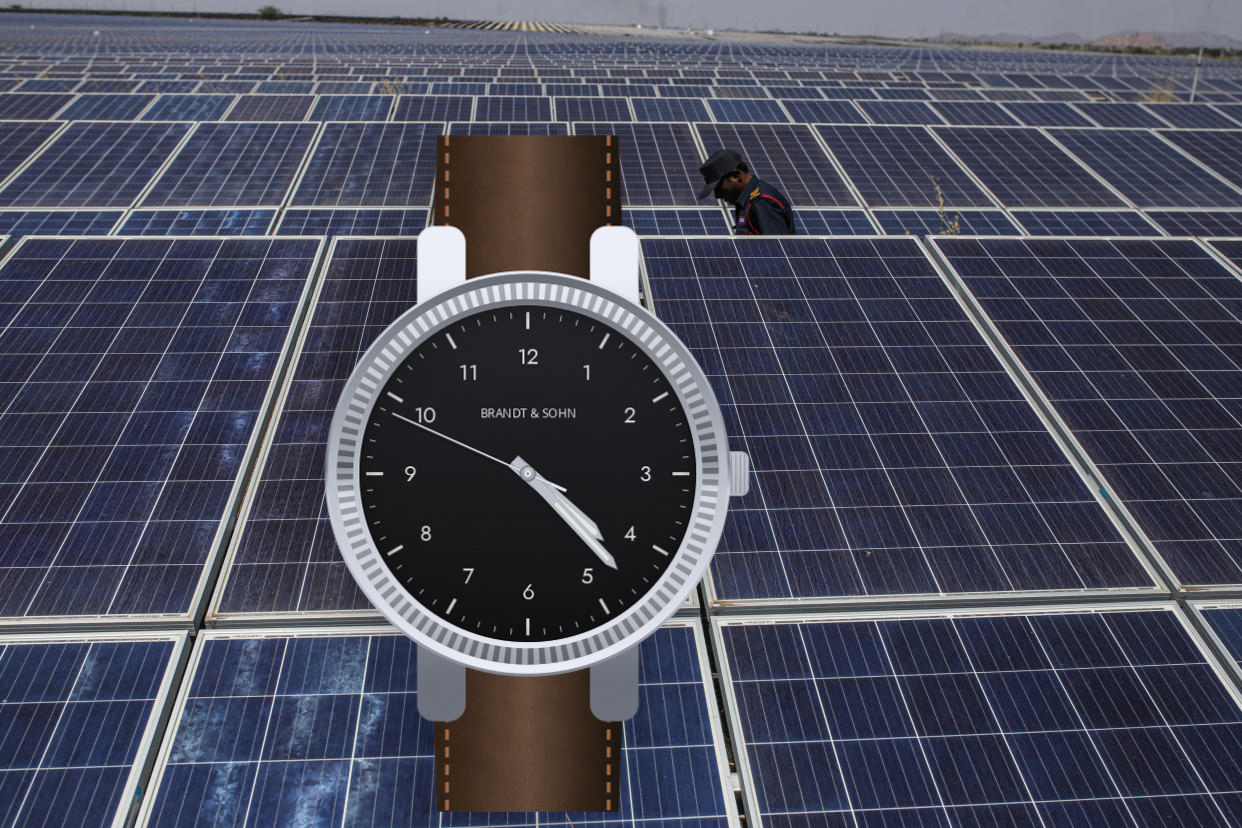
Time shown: **4:22:49**
